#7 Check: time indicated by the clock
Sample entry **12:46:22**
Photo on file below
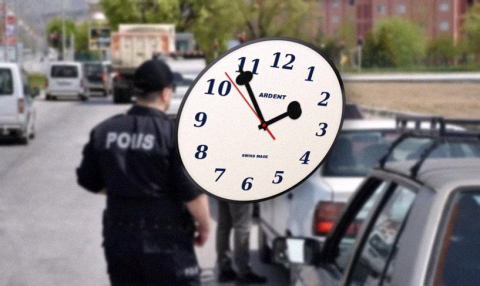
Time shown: **1:53:52**
